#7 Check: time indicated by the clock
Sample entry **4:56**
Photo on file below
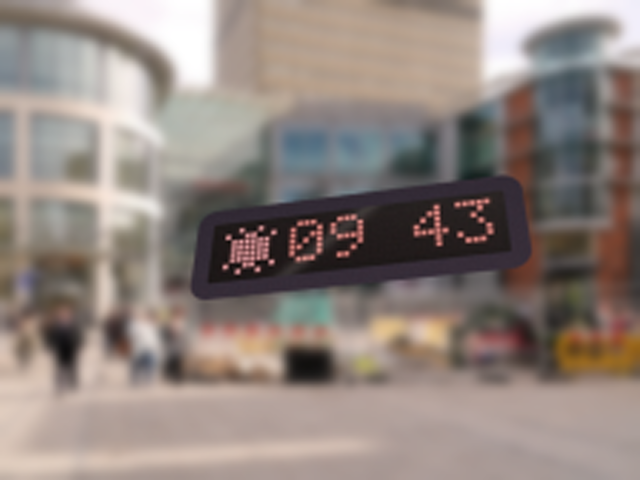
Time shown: **9:43**
